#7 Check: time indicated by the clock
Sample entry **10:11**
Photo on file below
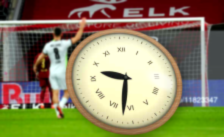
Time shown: **9:32**
